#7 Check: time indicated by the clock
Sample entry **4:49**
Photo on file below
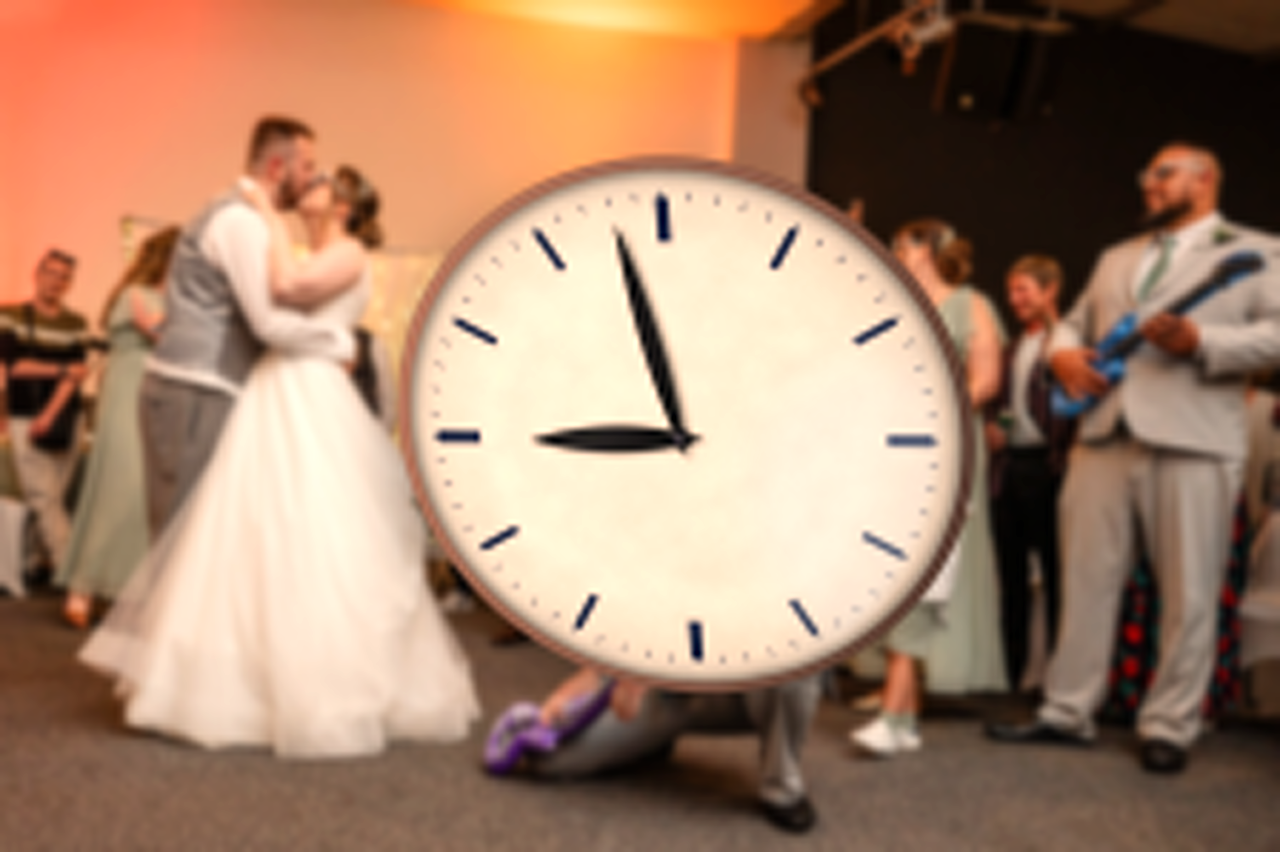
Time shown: **8:58**
